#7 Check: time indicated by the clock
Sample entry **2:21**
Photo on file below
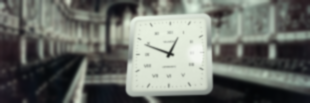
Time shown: **12:49**
